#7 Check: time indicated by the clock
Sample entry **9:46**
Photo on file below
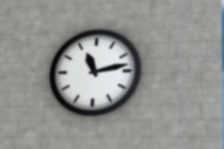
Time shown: **11:13**
